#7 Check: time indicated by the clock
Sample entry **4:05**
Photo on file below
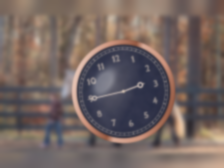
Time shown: **2:45**
